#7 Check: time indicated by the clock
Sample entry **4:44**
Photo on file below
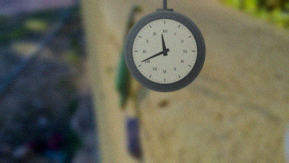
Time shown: **11:41**
